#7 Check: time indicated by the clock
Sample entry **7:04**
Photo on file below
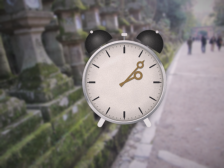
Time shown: **2:07**
